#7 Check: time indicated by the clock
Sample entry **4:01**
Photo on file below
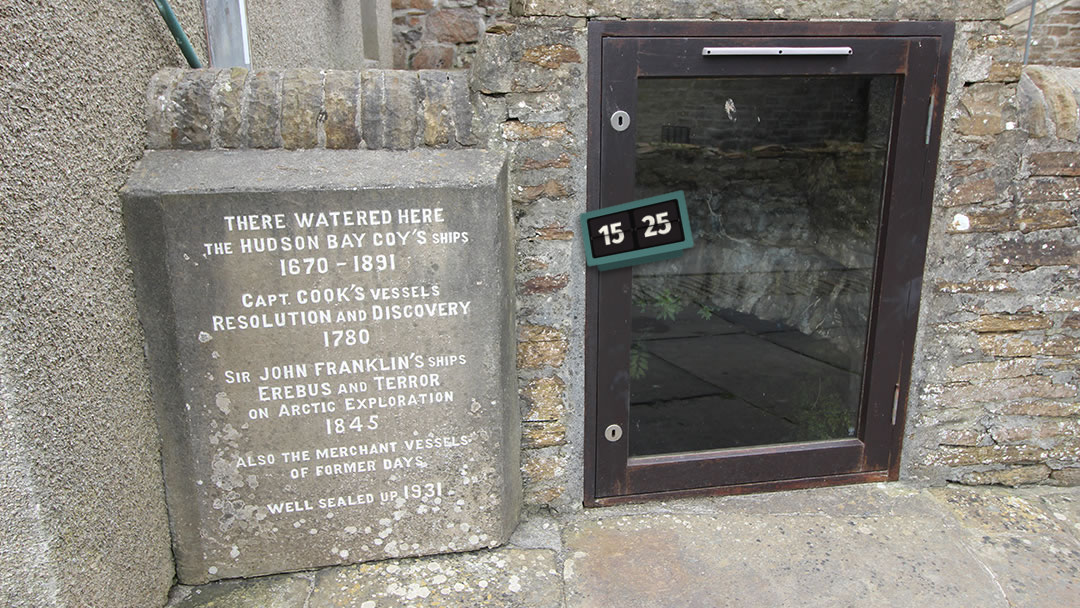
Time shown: **15:25**
